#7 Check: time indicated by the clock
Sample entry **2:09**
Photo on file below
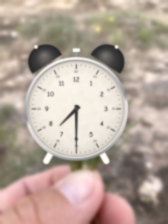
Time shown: **7:30**
